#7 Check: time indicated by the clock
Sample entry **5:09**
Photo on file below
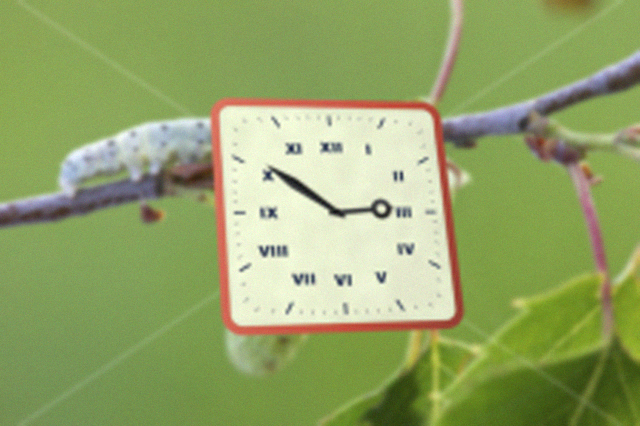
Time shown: **2:51**
